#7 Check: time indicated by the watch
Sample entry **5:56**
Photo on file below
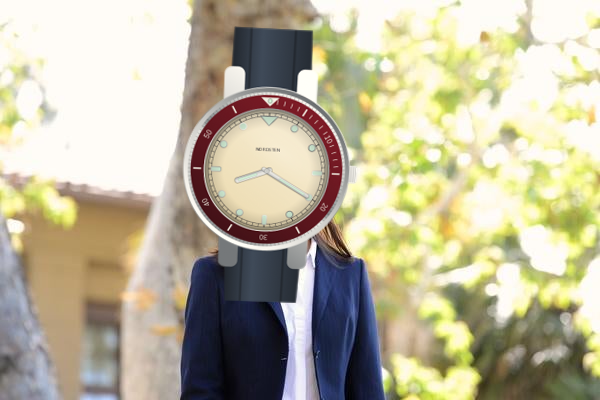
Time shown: **8:20**
